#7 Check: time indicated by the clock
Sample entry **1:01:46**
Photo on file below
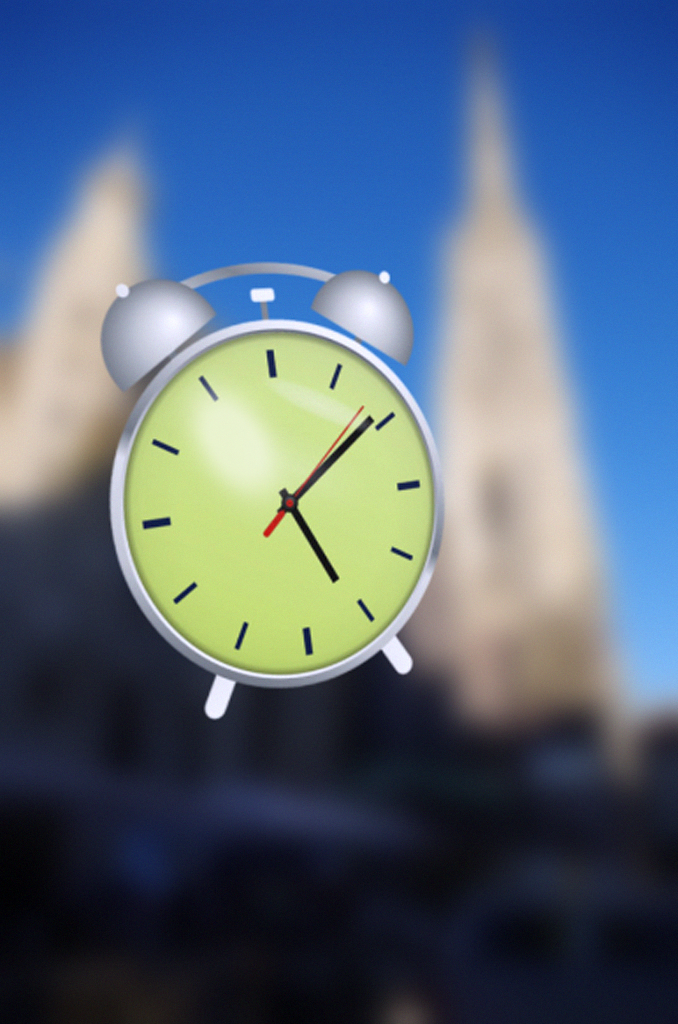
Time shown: **5:09:08**
